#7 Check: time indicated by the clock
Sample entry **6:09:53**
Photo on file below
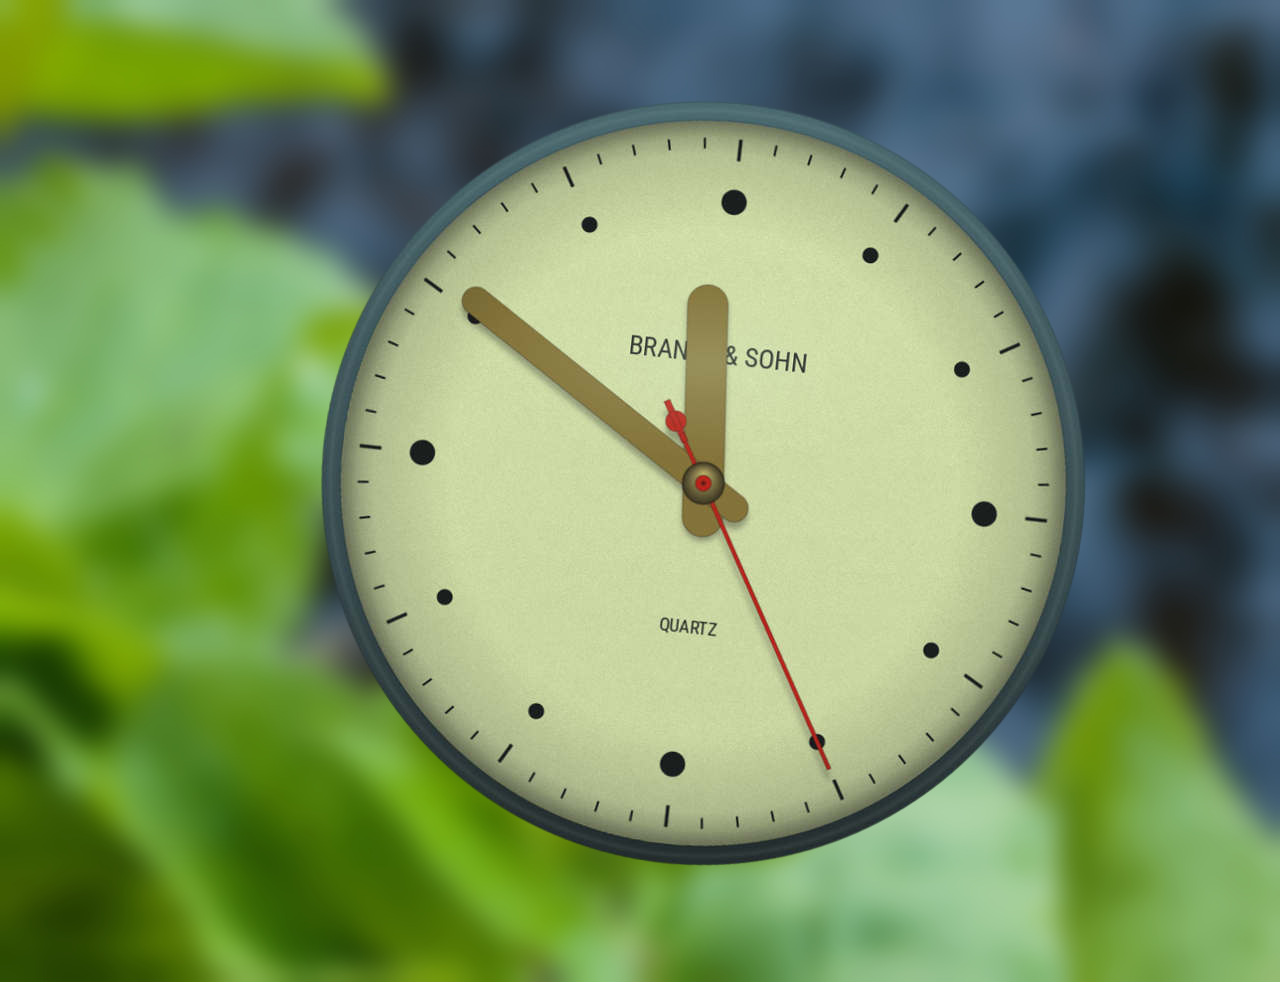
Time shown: **11:50:25**
